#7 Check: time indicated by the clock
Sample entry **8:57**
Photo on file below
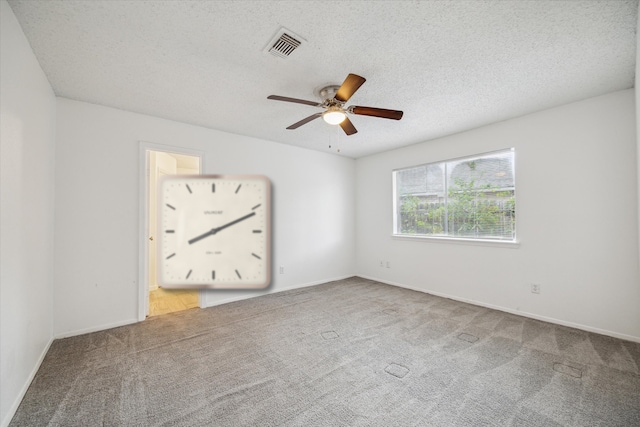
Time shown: **8:11**
